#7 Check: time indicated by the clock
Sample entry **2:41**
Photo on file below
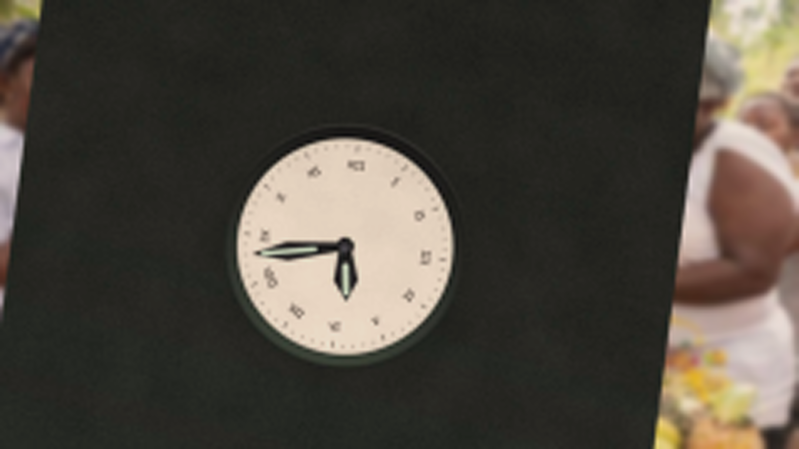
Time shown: **5:43**
